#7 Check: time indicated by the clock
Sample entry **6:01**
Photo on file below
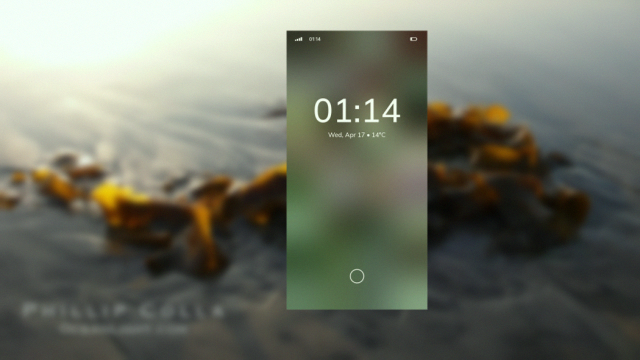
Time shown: **1:14**
